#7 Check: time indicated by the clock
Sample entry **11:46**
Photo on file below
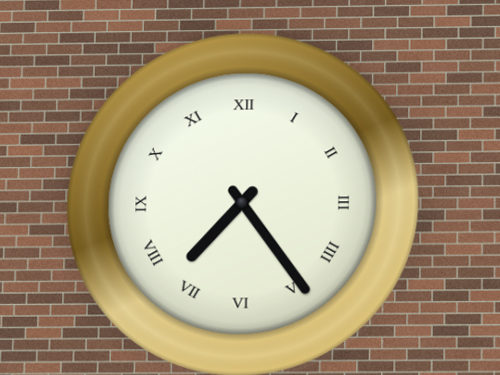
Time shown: **7:24**
